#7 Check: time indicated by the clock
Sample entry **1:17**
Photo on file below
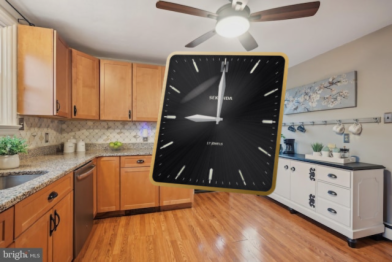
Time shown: **9:00**
